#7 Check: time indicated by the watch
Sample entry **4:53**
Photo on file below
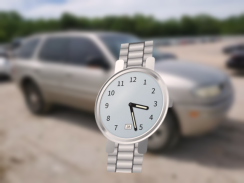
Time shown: **3:27**
